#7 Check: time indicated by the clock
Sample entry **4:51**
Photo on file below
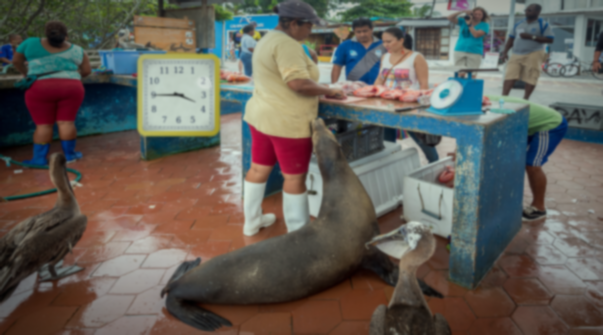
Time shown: **3:45**
